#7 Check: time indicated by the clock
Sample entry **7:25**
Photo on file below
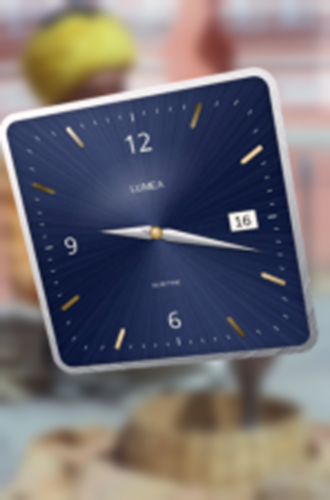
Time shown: **9:18**
